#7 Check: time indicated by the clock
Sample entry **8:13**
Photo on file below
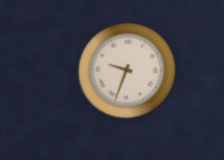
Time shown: **9:33**
